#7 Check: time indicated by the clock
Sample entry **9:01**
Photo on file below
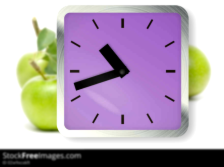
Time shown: **10:42**
